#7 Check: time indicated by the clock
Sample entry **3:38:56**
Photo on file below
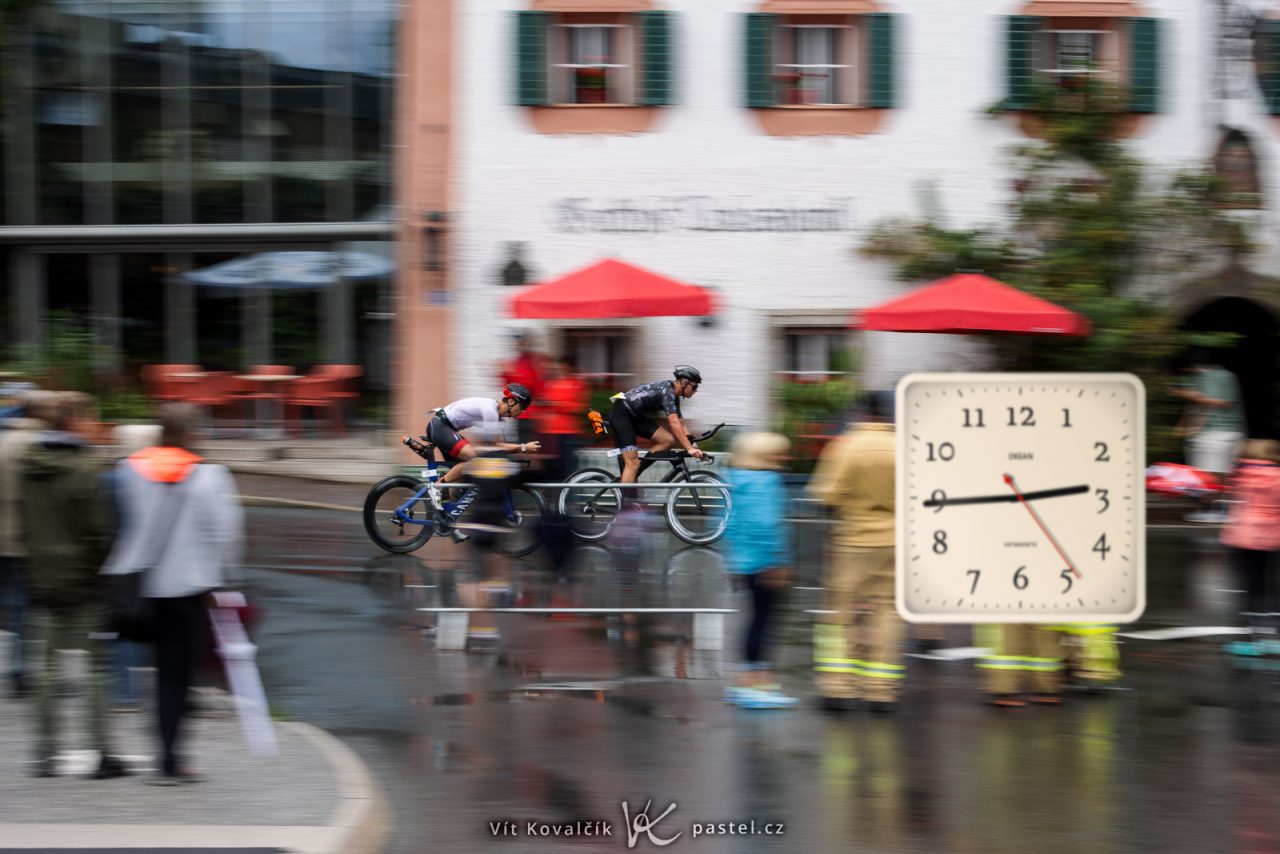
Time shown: **2:44:24**
